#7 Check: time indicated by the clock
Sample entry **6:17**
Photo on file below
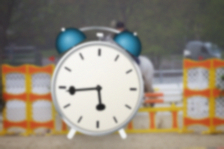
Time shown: **5:44**
